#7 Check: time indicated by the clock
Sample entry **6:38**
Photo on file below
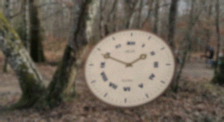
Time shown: **1:49**
